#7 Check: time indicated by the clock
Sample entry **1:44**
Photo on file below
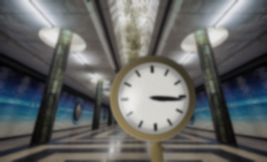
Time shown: **3:16**
